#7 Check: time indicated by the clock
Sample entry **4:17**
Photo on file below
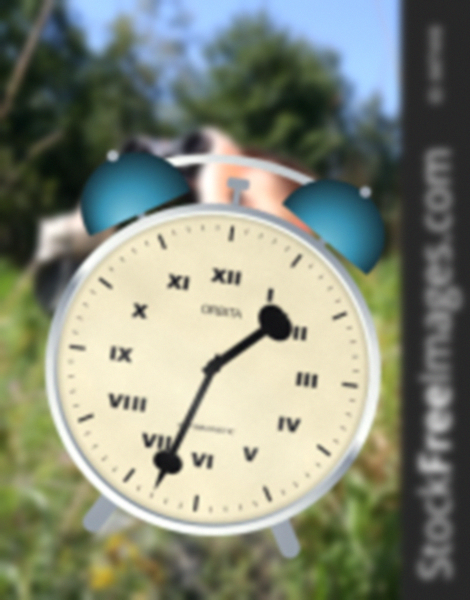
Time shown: **1:33**
